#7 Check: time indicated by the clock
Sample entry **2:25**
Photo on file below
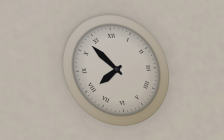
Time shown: **7:53**
